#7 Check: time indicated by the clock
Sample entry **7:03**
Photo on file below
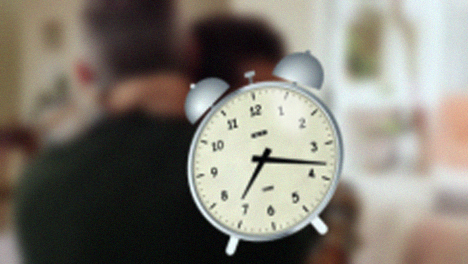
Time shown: **7:18**
